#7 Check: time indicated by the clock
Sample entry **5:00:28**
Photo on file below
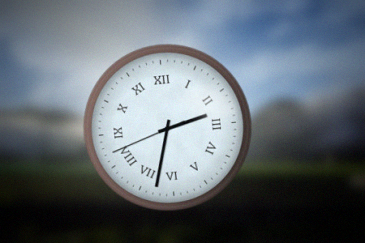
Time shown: **2:32:42**
